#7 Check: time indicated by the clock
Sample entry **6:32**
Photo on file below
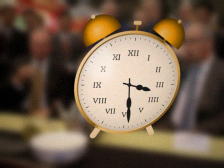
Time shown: **3:29**
